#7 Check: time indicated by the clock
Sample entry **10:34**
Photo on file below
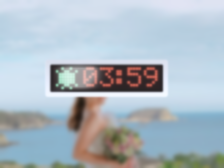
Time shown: **3:59**
